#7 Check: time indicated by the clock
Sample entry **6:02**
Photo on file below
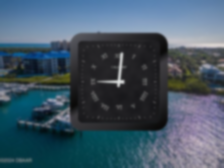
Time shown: **9:01**
